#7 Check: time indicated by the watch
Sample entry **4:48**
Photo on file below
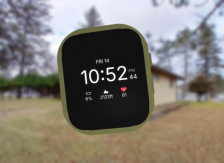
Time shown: **10:52**
